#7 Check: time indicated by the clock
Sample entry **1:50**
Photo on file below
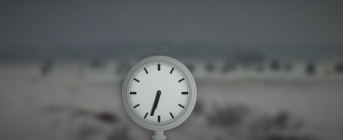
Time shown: **6:33**
